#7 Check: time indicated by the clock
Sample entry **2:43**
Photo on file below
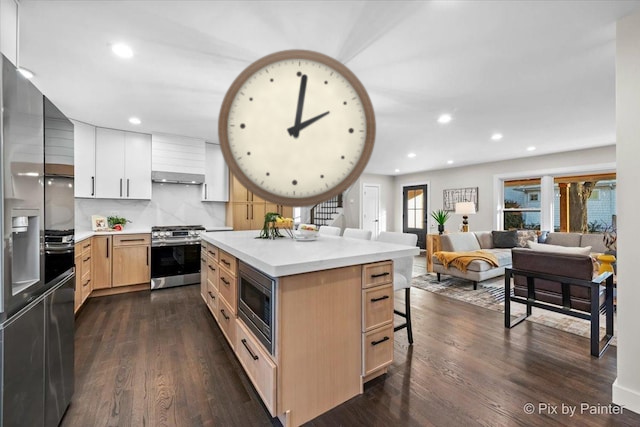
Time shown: **2:01**
